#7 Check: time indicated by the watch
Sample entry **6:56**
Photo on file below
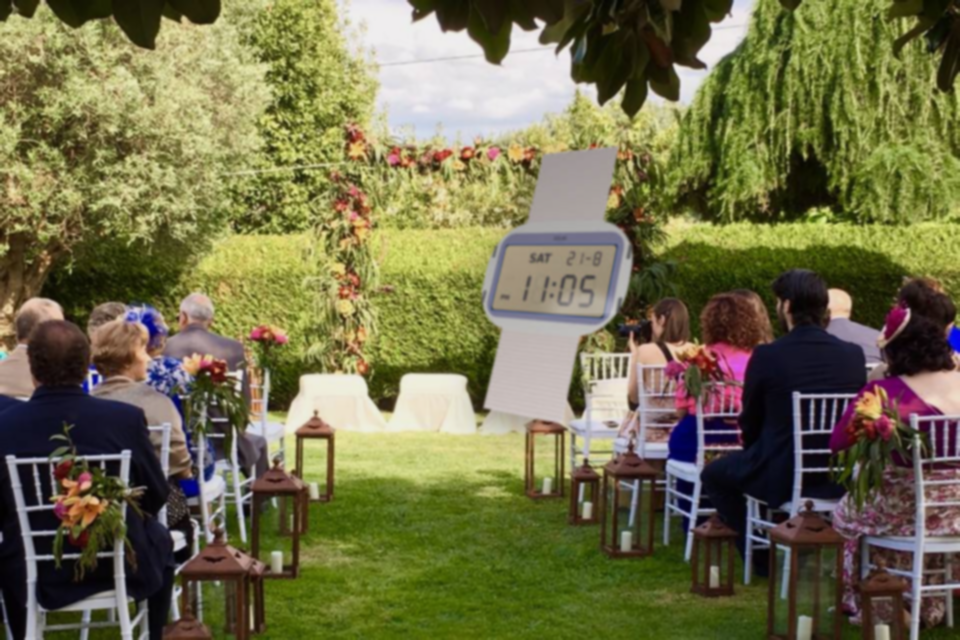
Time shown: **11:05**
